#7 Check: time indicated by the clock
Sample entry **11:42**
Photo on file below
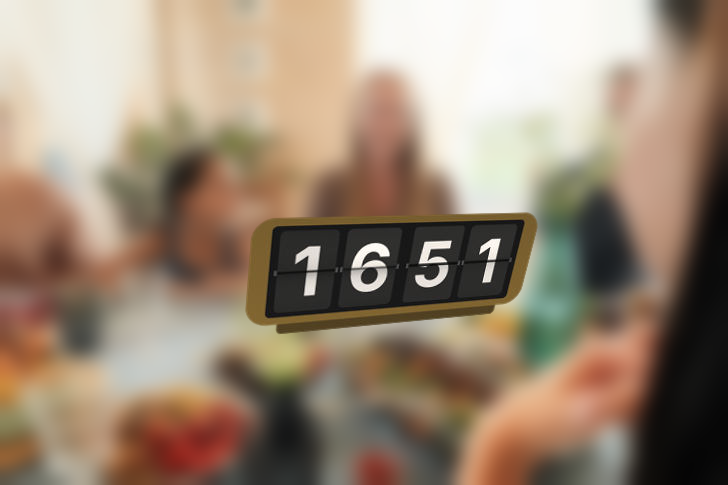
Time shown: **16:51**
